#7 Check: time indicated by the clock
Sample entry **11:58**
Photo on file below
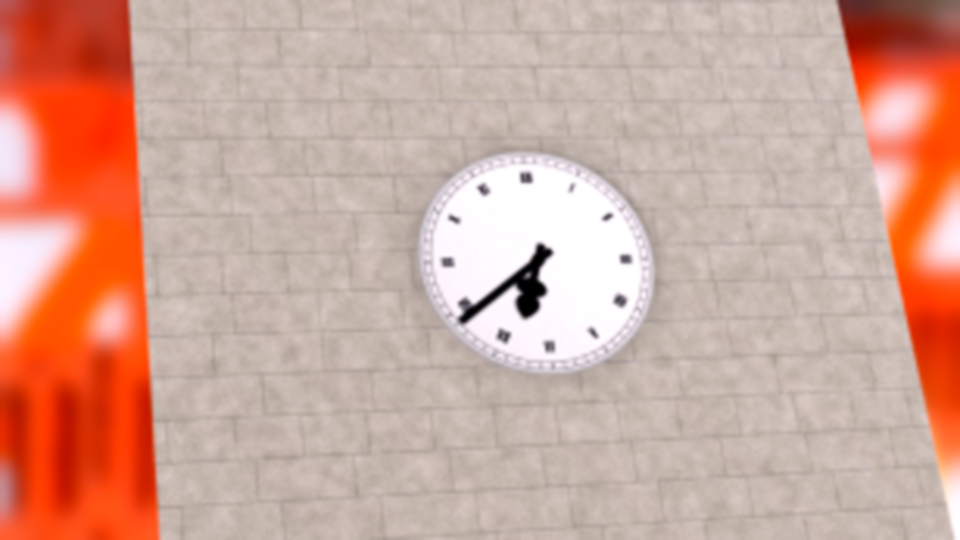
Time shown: **6:39**
